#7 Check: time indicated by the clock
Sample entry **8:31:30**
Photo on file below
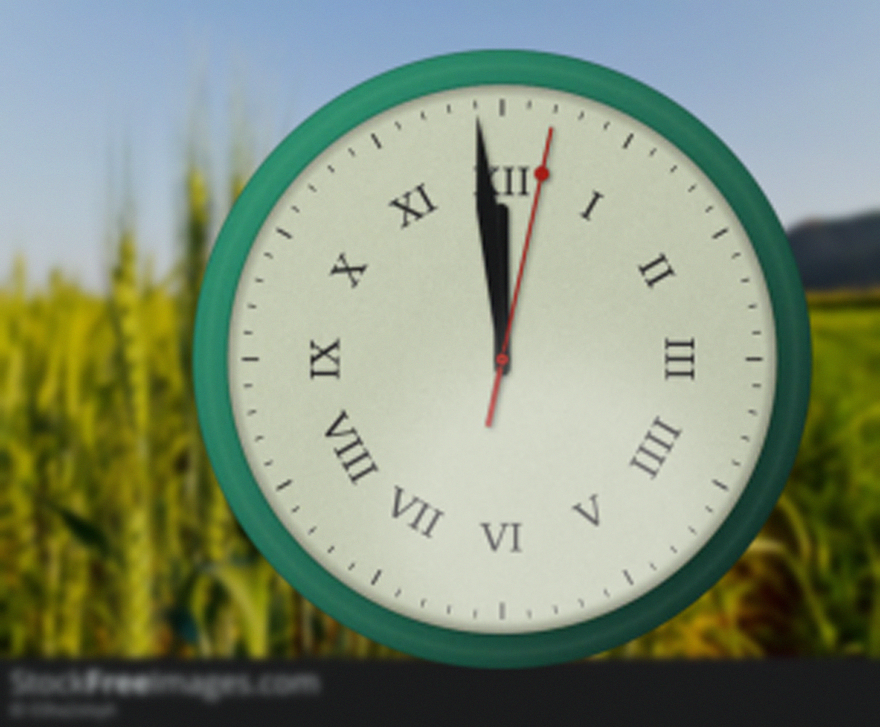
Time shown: **11:59:02**
